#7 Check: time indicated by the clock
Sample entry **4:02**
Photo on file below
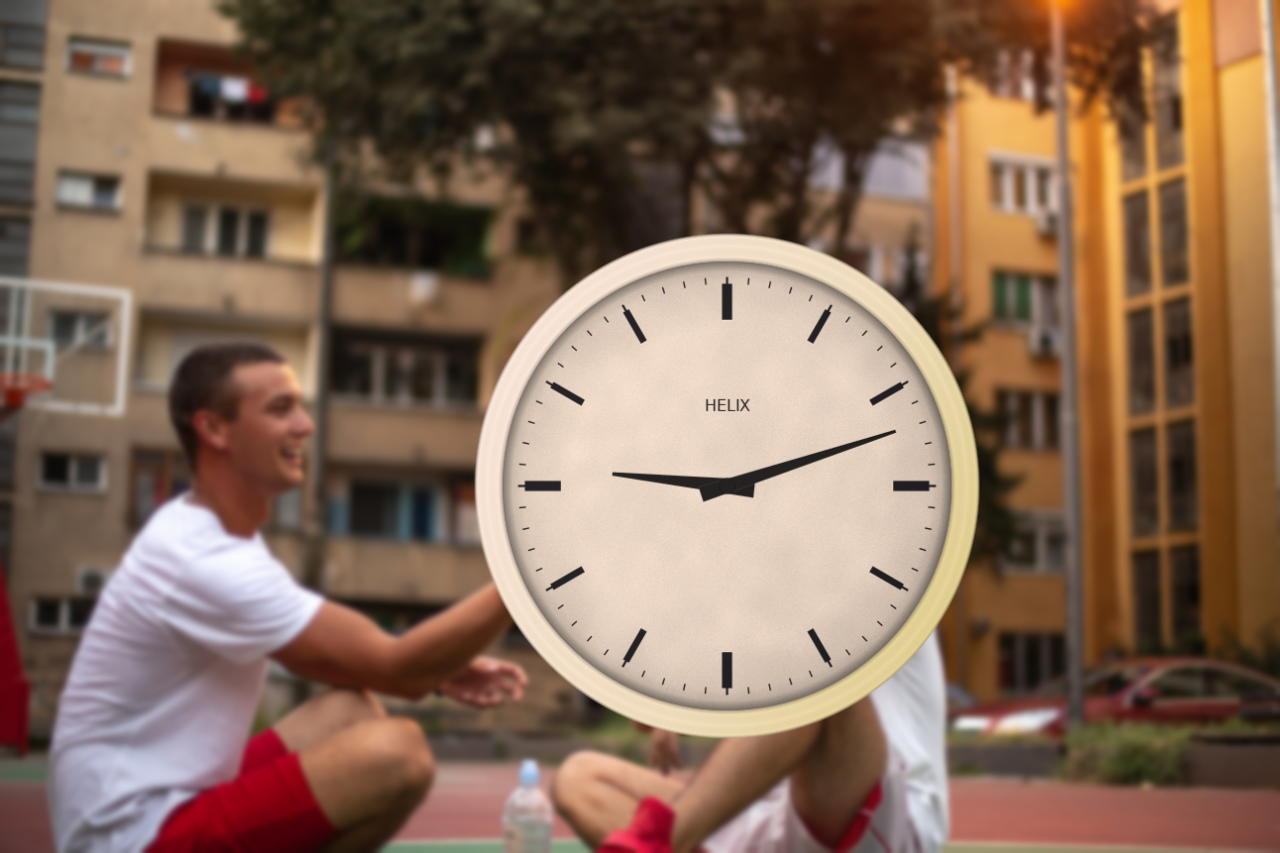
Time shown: **9:12**
